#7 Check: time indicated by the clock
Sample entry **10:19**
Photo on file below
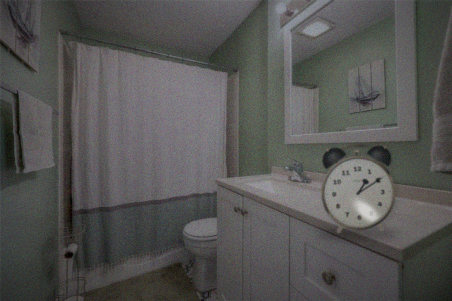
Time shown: **1:10**
